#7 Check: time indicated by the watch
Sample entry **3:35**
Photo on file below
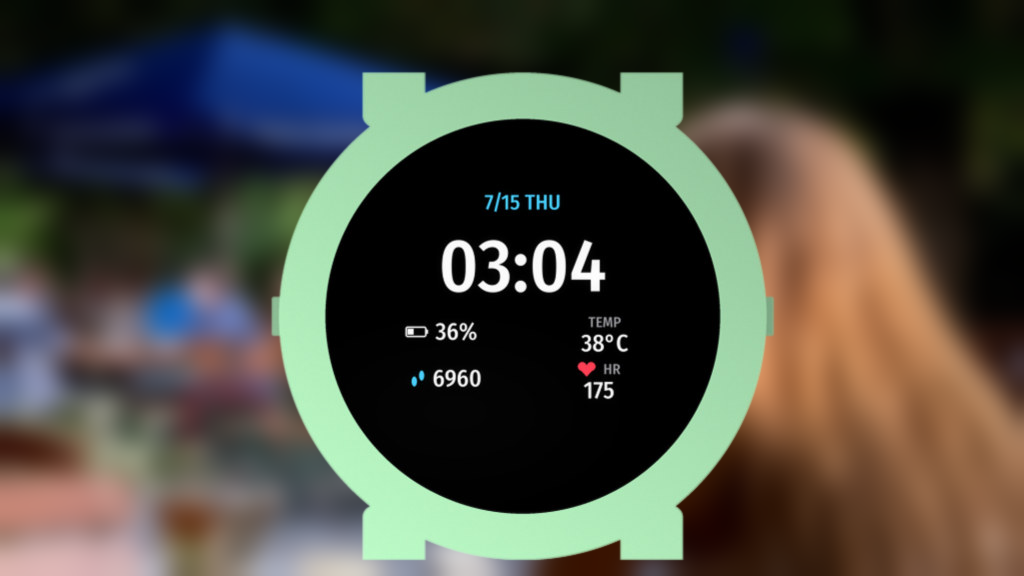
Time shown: **3:04**
